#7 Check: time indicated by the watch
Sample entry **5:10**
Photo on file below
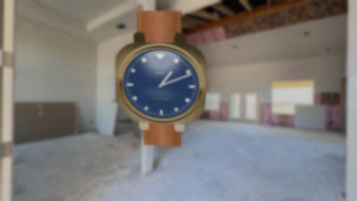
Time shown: **1:11**
